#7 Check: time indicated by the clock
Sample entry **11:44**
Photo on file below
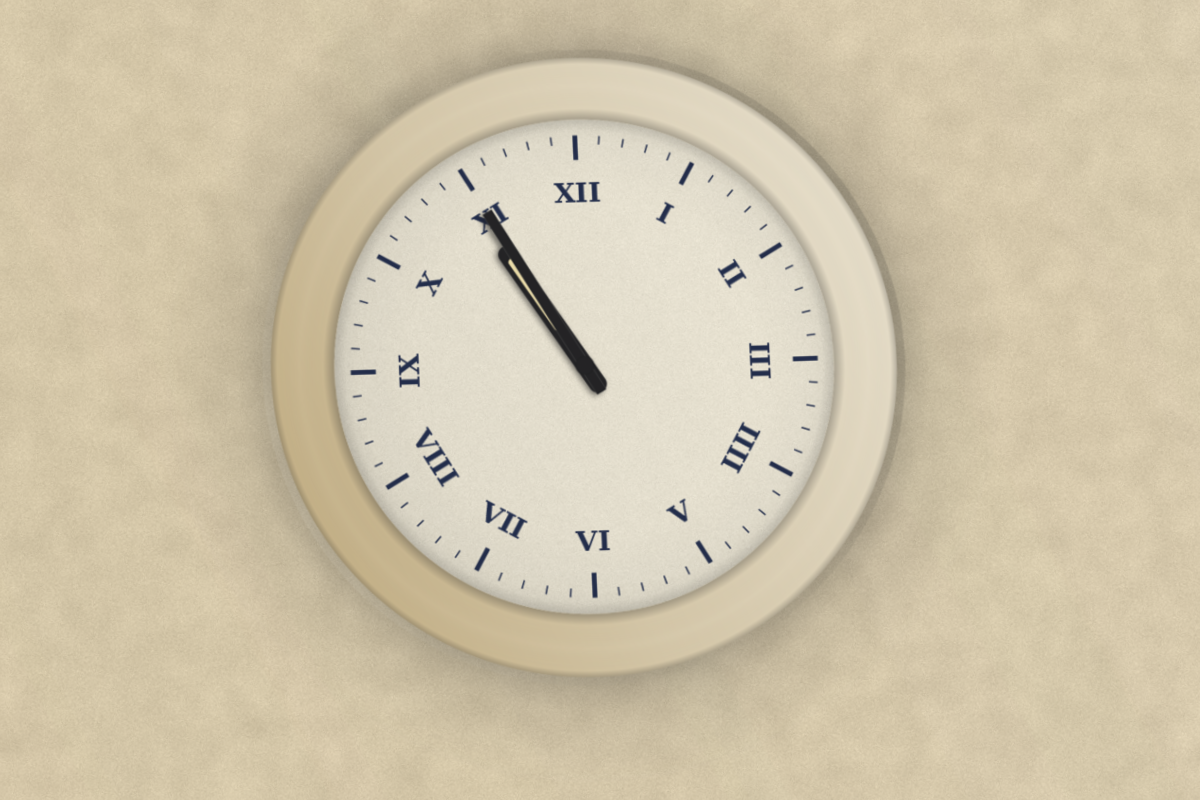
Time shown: **10:55**
